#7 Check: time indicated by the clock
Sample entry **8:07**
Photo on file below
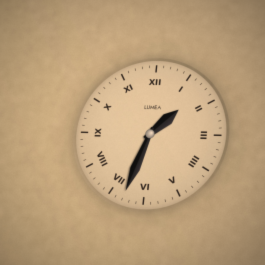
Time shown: **1:33**
